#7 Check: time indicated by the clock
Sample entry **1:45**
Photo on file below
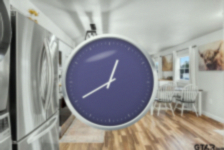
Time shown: **12:40**
